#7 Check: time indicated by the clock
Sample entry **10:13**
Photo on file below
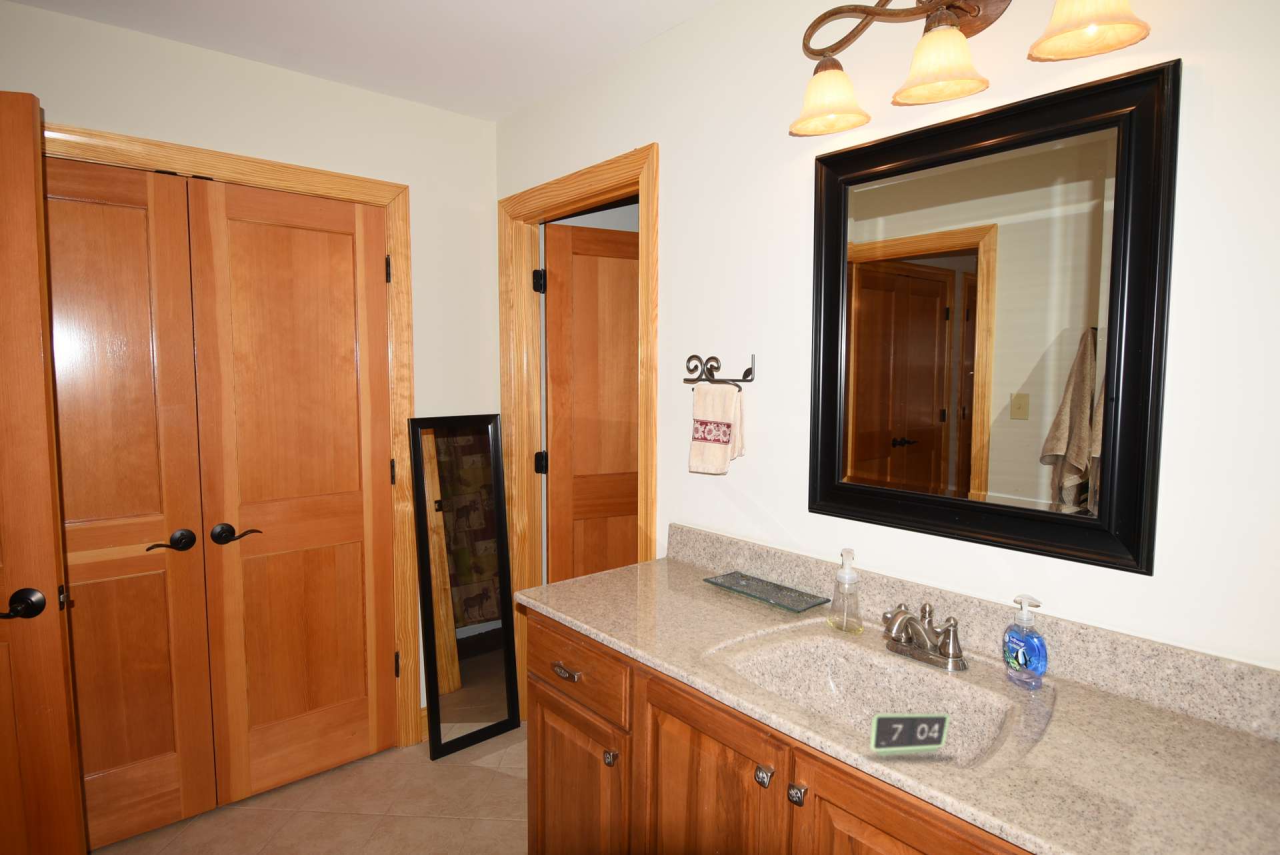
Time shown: **7:04**
